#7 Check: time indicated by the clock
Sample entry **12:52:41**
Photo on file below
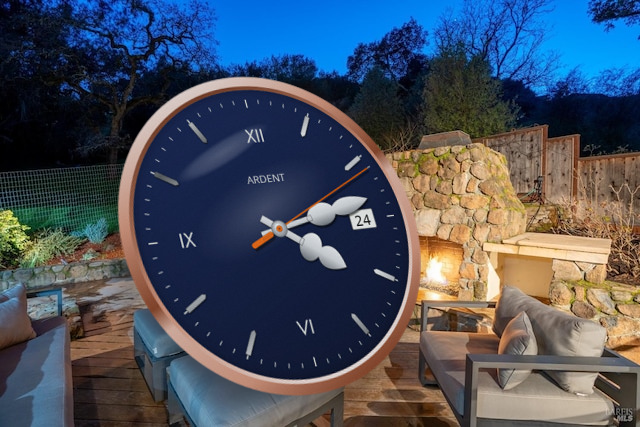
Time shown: **4:13:11**
